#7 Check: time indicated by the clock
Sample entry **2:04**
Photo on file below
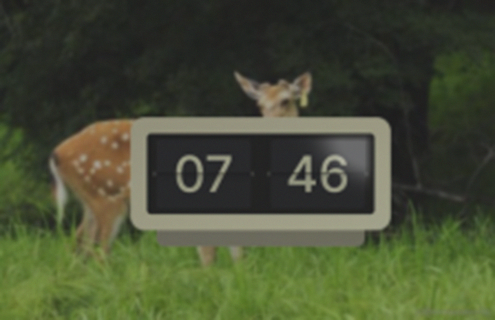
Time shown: **7:46**
